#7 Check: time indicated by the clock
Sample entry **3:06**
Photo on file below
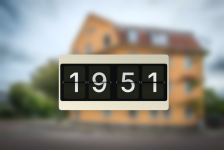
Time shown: **19:51**
